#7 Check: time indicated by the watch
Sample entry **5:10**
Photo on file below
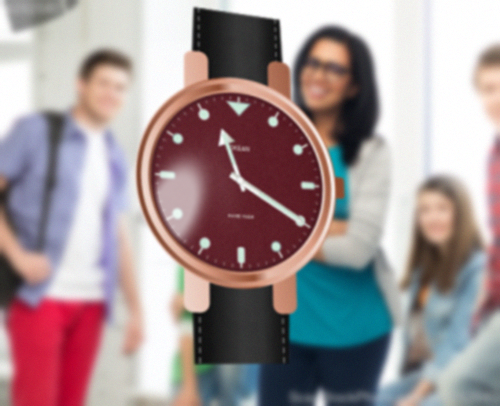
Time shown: **11:20**
